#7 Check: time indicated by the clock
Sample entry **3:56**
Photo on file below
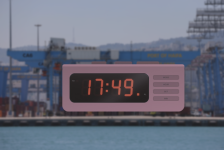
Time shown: **17:49**
